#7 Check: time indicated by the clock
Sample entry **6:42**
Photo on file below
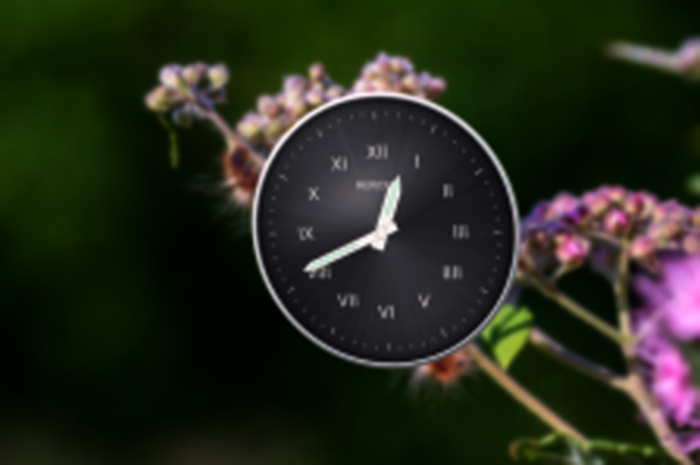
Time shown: **12:41**
